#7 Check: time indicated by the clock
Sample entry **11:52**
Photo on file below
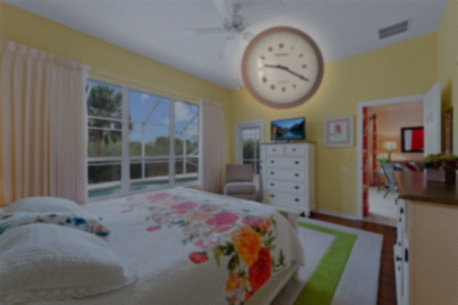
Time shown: **9:20**
